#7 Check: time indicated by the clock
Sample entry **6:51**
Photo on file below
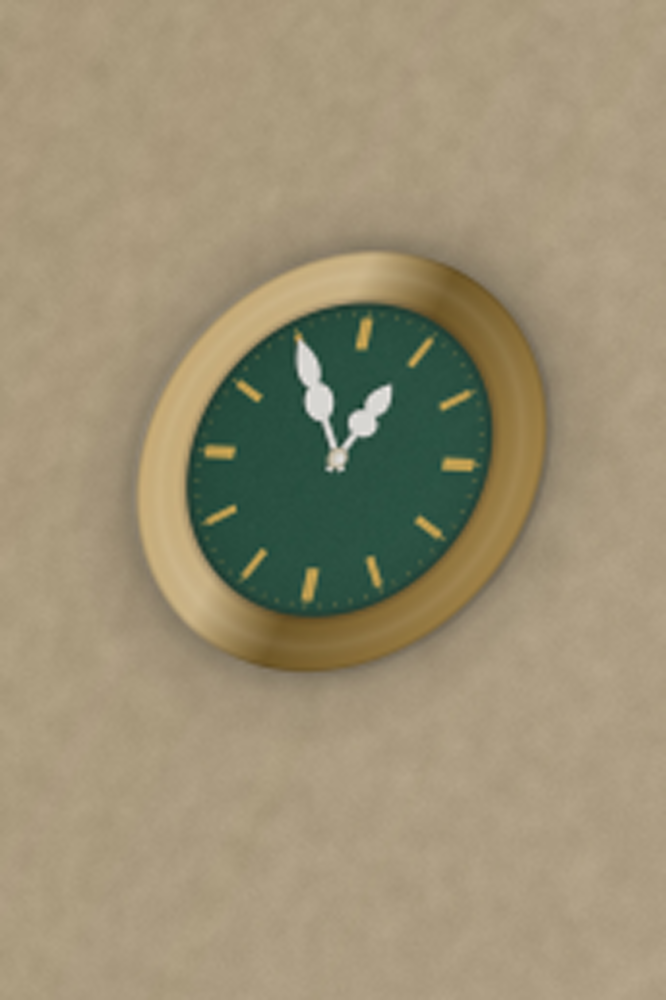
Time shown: **12:55**
